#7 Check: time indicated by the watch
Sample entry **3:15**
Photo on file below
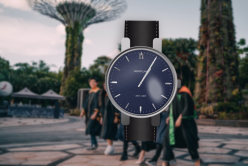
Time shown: **1:05**
